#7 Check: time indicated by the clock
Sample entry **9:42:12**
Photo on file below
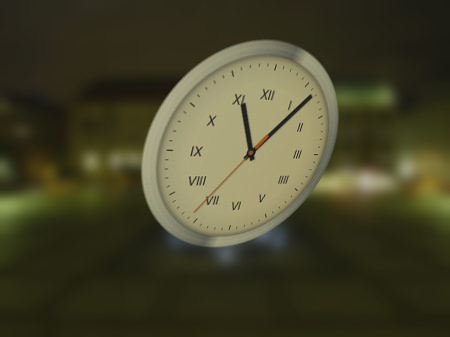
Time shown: **11:06:36**
